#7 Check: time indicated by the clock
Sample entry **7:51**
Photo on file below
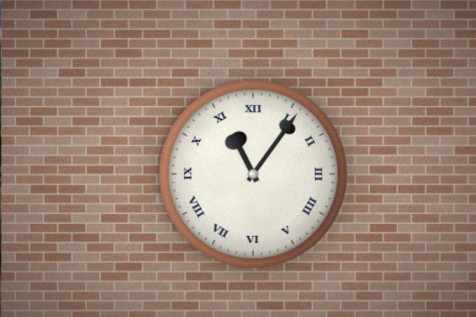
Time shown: **11:06**
